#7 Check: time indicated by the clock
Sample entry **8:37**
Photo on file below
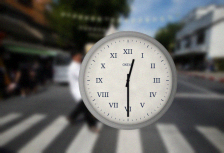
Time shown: **12:30**
